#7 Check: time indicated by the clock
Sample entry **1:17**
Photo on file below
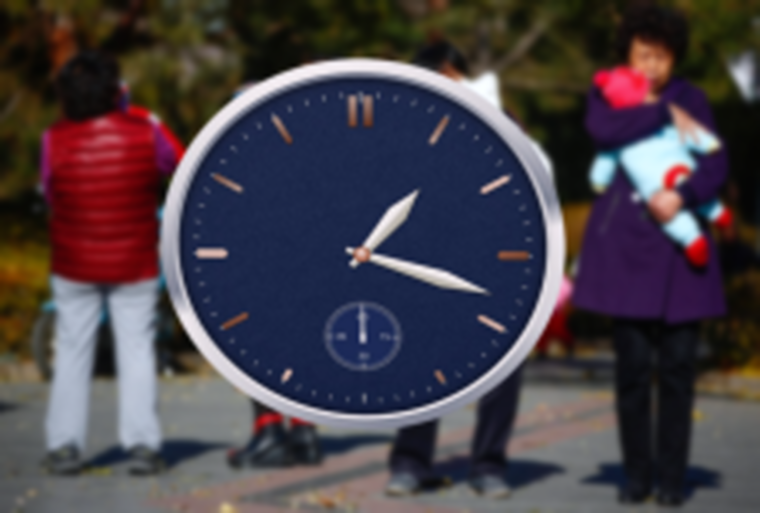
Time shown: **1:18**
